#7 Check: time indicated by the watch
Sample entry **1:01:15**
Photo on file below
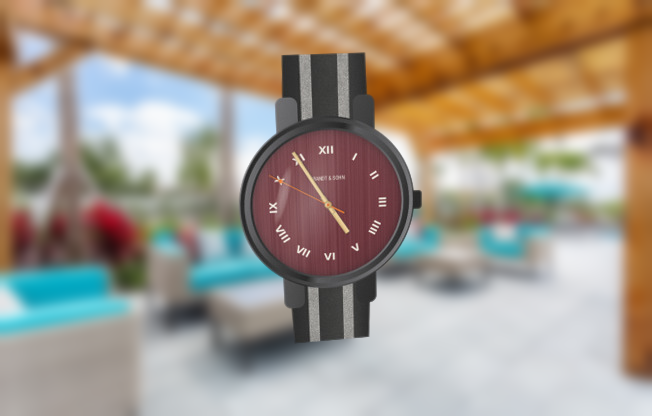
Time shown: **4:54:50**
